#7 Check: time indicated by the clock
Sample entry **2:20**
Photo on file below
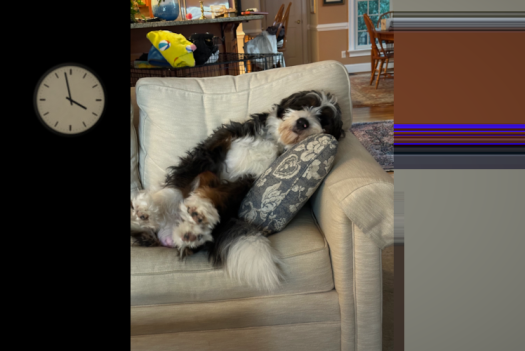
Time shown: **3:58**
